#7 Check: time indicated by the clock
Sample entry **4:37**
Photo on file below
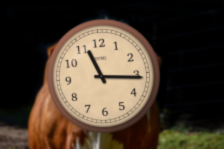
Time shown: **11:16**
